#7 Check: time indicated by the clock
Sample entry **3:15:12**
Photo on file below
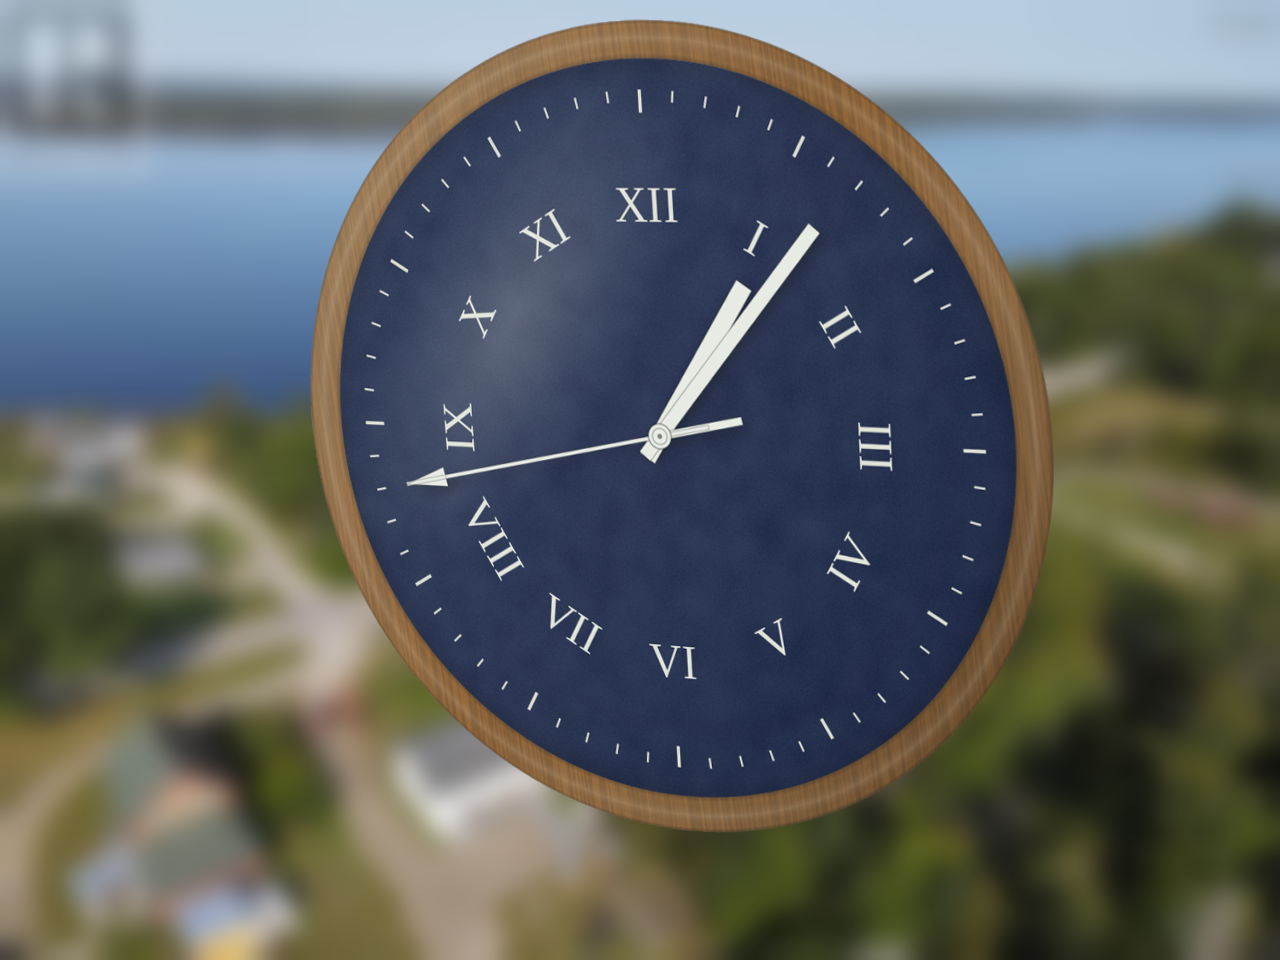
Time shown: **1:06:43**
